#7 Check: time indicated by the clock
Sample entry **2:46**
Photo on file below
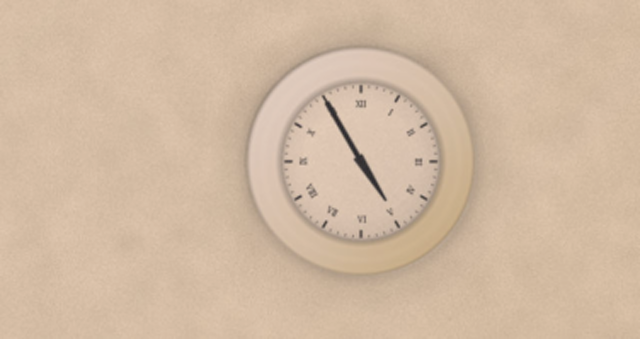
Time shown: **4:55**
